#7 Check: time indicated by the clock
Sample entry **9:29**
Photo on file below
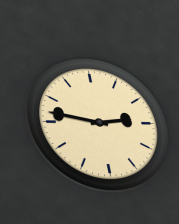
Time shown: **2:47**
